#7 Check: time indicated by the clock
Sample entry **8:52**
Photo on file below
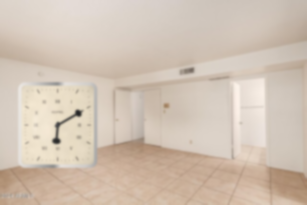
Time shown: **6:10**
